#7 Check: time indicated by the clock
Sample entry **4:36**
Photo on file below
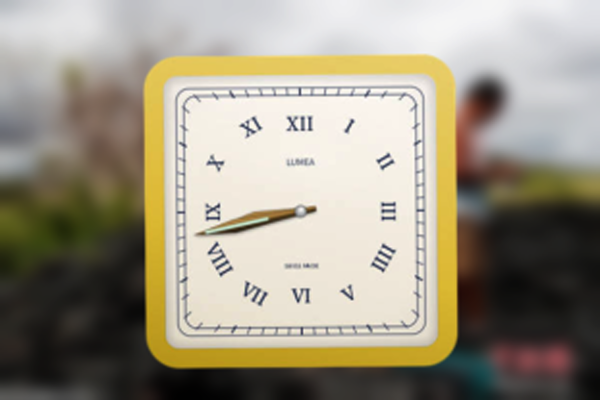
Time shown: **8:43**
